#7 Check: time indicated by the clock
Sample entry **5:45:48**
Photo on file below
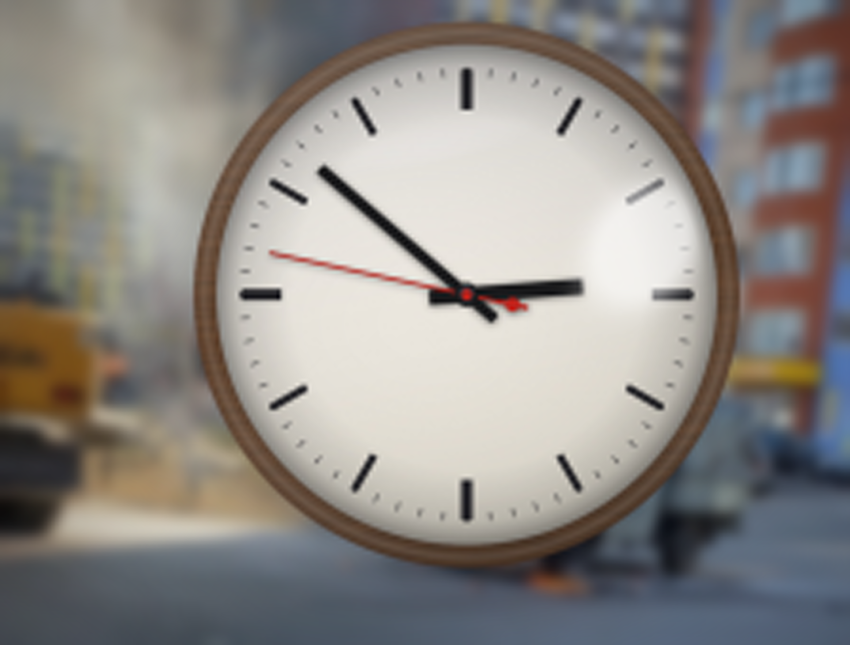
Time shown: **2:51:47**
